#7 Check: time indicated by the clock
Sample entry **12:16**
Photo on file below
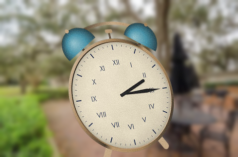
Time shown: **2:15**
